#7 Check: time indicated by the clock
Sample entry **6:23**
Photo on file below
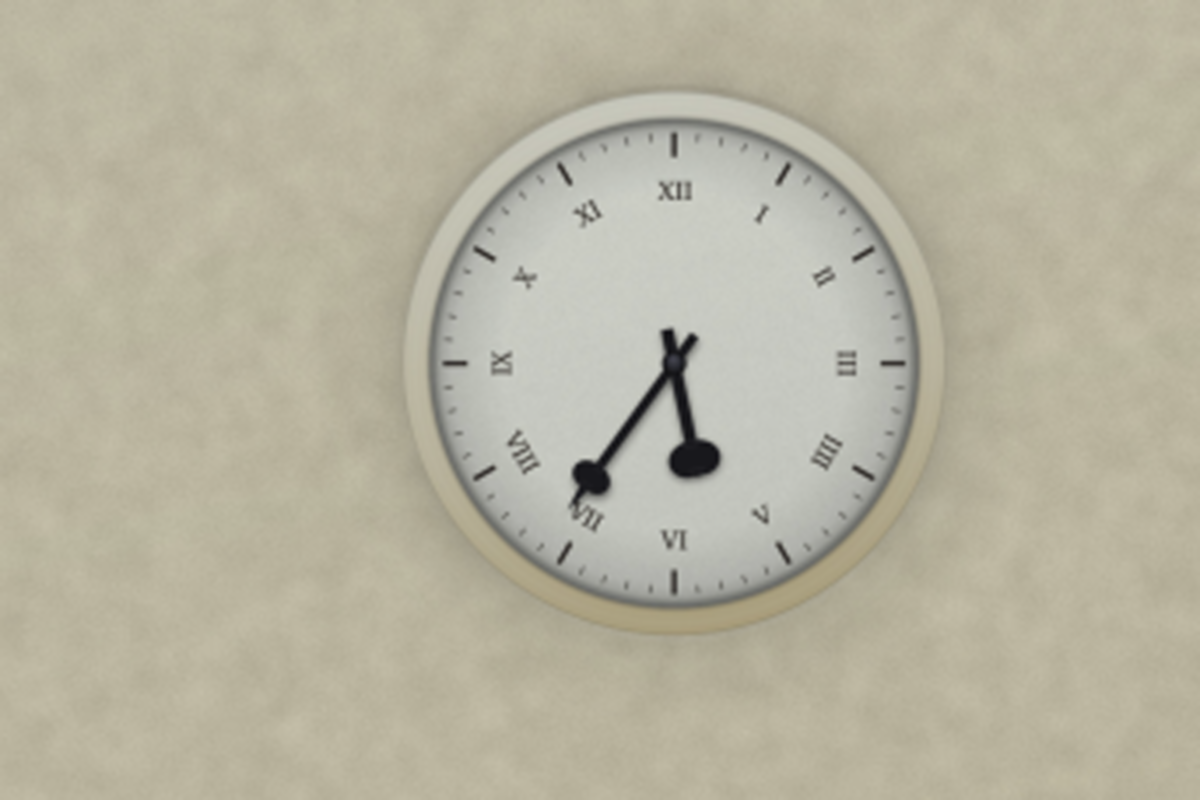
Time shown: **5:36**
